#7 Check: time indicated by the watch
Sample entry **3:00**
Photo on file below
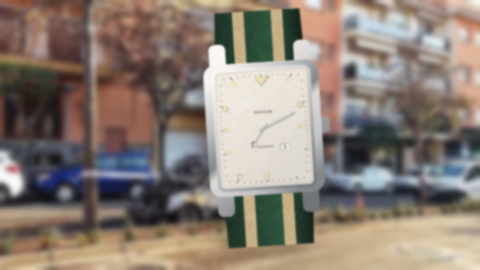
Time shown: **7:11**
